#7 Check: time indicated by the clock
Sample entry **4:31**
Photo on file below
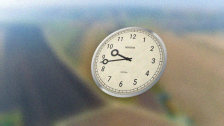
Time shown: **9:43**
